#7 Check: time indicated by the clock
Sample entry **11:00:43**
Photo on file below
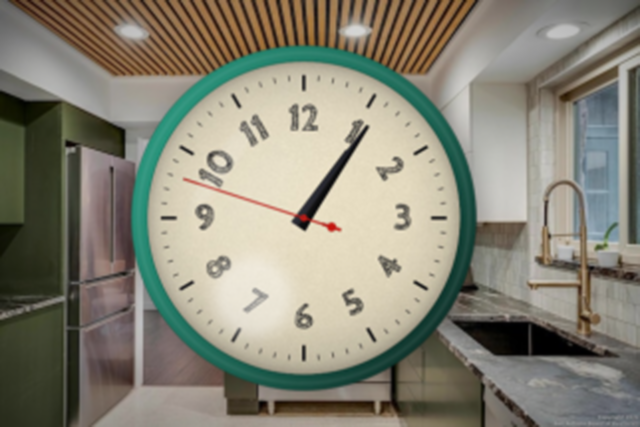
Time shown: **1:05:48**
